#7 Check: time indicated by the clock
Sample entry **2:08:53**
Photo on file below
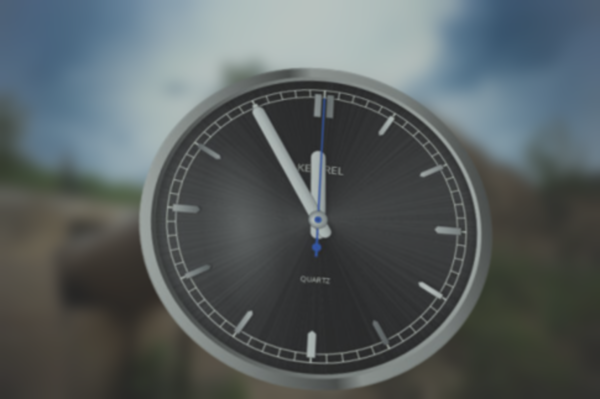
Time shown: **11:55:00**
